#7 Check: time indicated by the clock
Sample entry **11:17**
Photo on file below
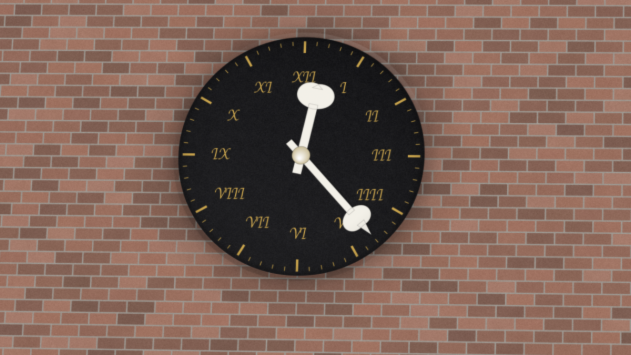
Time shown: **12:23**
